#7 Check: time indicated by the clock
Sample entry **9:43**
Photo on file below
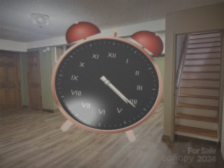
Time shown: **4:21**
